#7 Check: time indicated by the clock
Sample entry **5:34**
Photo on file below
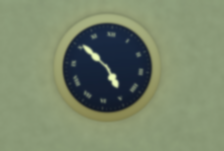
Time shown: **4:51**
